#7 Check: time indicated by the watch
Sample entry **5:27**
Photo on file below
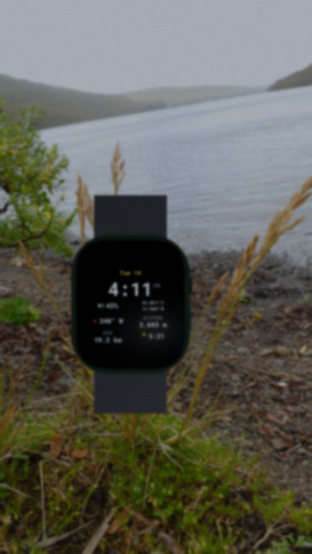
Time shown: **4:11**
